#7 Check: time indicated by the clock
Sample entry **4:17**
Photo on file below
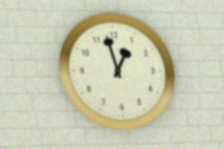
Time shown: **12:58**
